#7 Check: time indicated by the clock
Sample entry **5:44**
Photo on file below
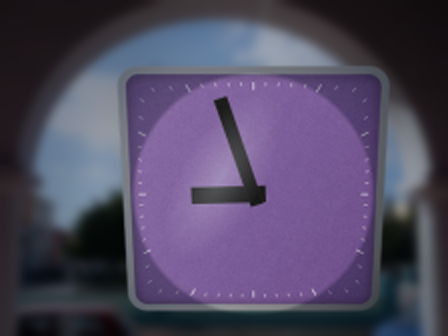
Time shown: **8:57**
